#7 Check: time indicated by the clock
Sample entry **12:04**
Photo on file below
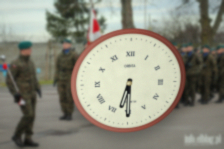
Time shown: **6:30**
